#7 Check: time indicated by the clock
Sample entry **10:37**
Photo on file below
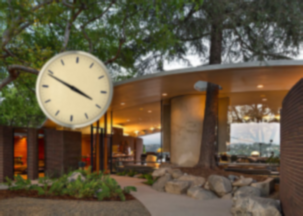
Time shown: **3:49**
